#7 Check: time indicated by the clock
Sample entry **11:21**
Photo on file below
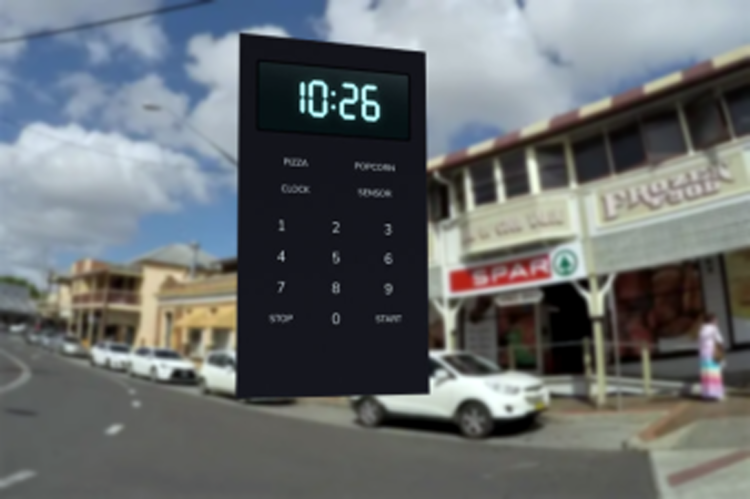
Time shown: **10:26**
